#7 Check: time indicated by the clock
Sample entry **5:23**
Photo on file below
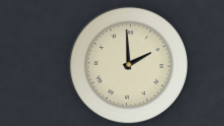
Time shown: **1:59**
